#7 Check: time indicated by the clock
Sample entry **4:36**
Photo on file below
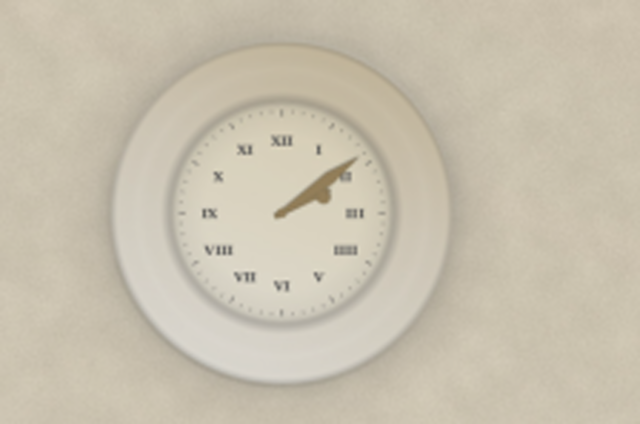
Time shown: **2:09**
